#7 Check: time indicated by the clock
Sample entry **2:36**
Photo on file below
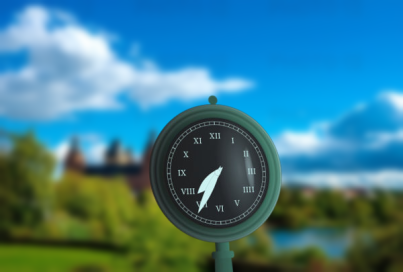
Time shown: **7:35**
